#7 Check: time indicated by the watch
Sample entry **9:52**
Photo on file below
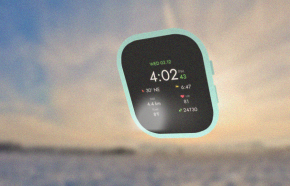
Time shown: **4:02**
